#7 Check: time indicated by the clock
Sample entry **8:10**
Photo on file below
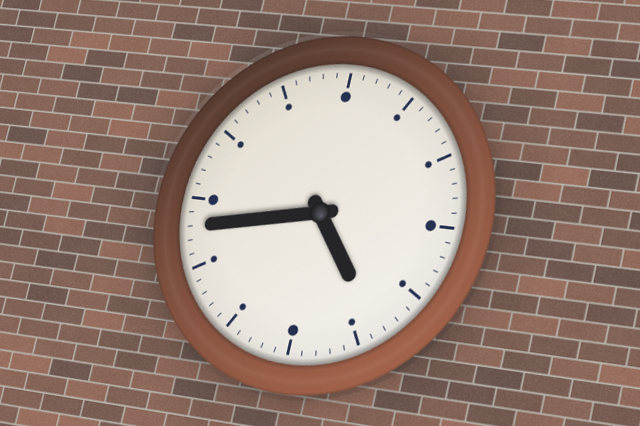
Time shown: **4:43**
